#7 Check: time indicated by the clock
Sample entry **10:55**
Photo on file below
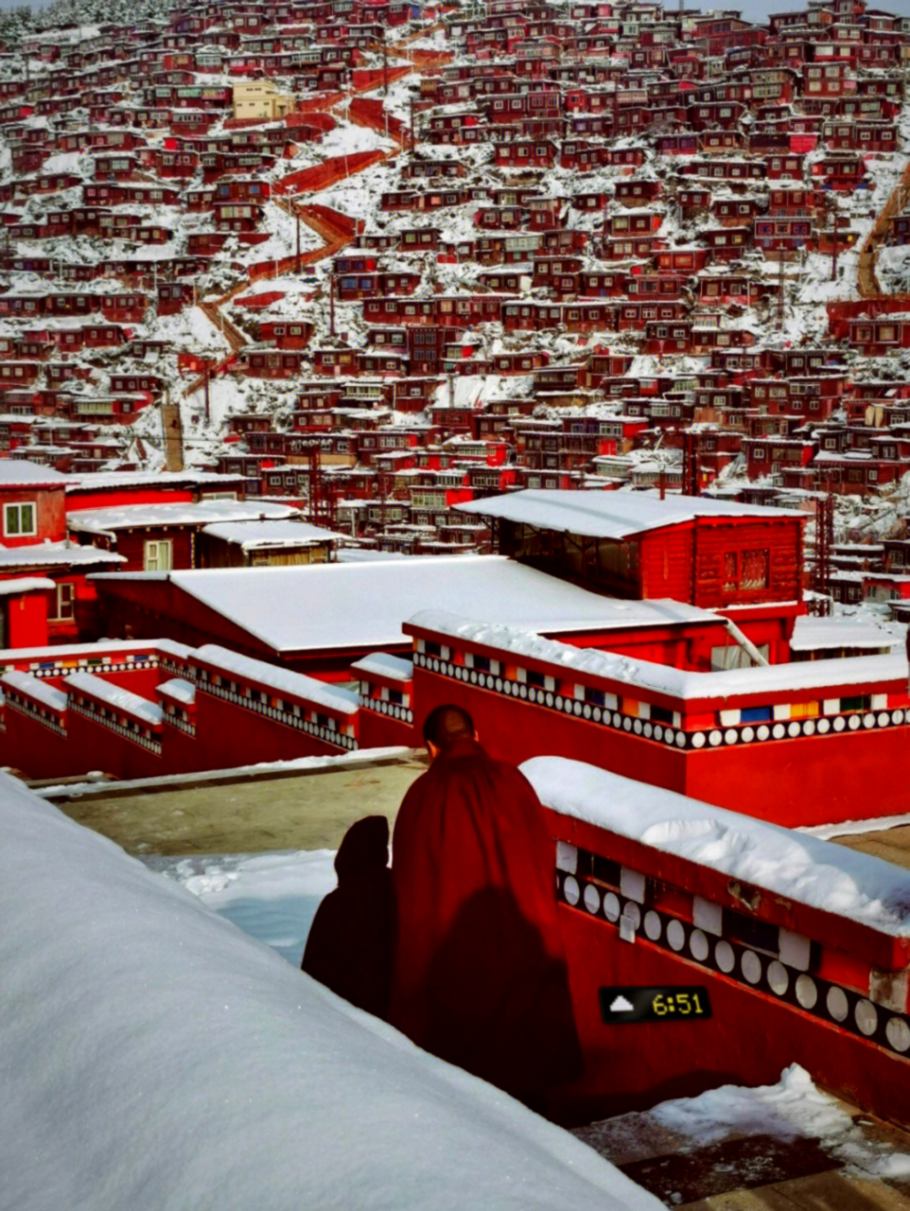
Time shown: **6:51**
